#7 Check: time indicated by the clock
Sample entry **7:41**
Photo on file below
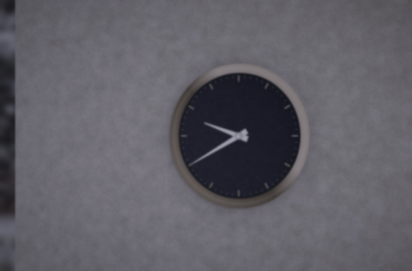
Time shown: **9:40**
